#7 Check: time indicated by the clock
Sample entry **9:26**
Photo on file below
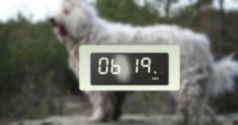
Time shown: **6:19**
